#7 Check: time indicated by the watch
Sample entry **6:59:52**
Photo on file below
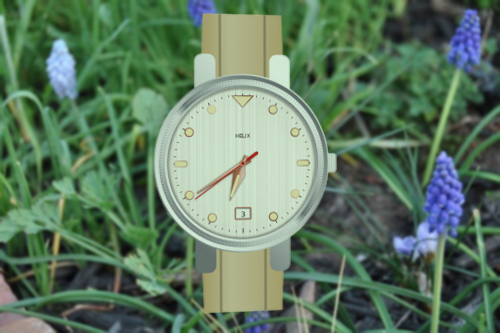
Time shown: **6:39:39**
